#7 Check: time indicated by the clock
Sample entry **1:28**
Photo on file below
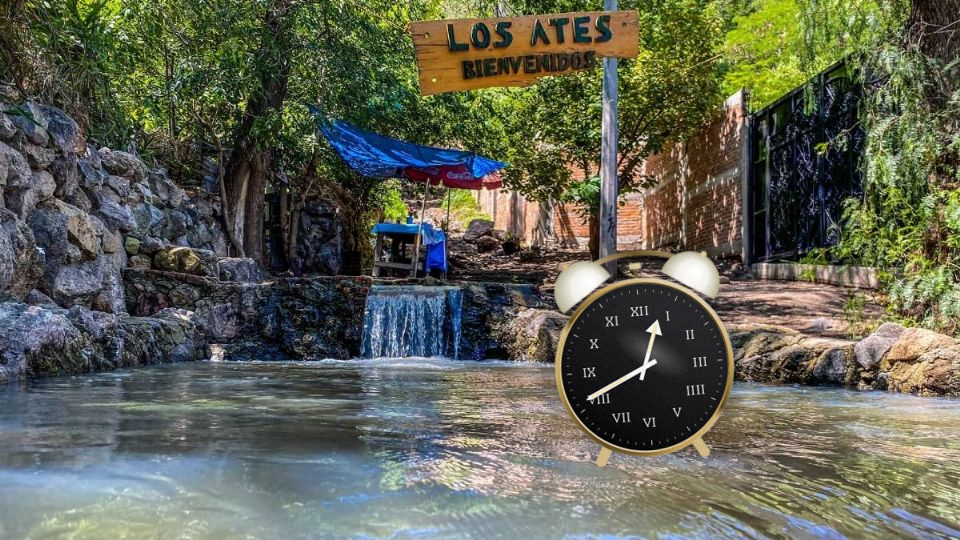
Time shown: **12:41**
